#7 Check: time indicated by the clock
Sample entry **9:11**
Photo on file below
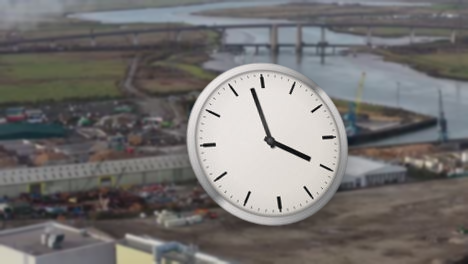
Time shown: **3:58**
